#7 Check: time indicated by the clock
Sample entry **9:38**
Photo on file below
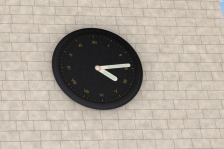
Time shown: **4:14**
